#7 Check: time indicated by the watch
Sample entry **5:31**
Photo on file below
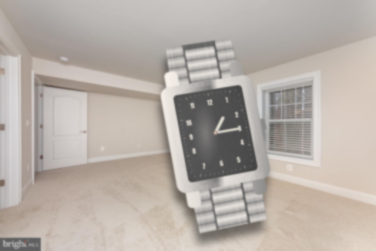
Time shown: **1:15**
